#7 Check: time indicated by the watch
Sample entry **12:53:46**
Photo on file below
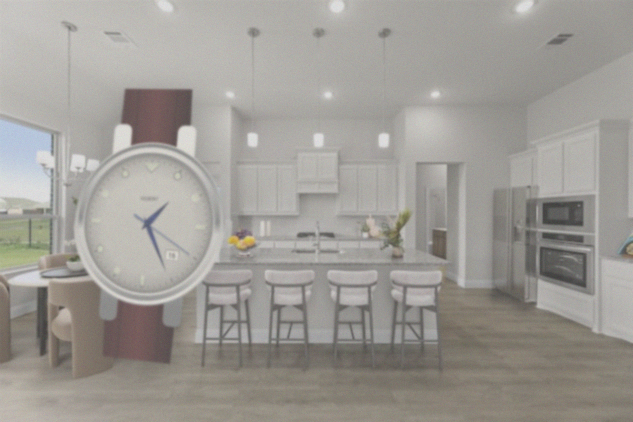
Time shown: **1:25:20**
